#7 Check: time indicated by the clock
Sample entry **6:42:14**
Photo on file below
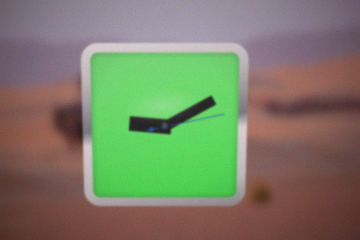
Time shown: **9:10:13**
